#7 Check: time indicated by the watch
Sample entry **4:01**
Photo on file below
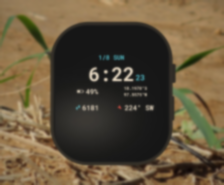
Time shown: **6:22**
